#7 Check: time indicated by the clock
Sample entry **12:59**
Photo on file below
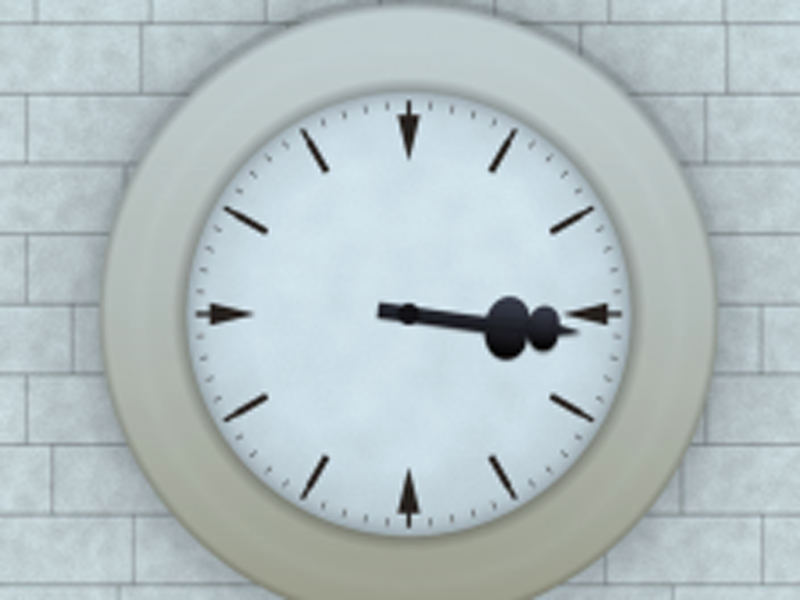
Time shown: **3:16**
